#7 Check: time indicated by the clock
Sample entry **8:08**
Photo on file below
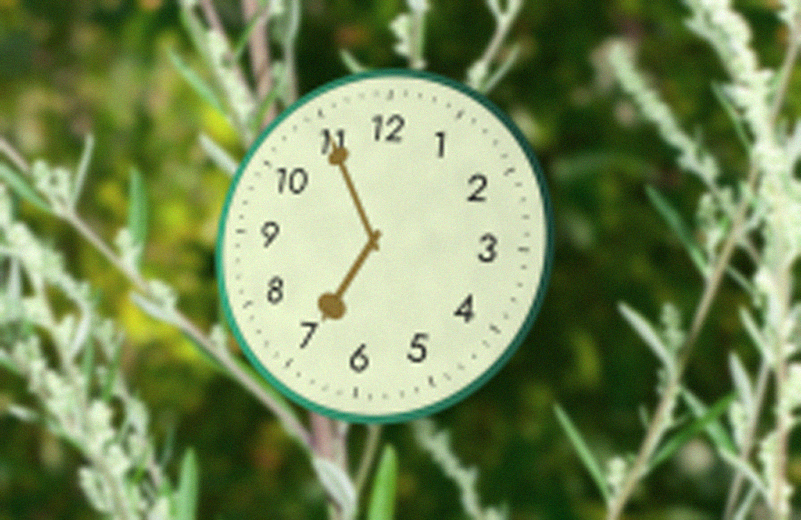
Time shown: **6:55**
